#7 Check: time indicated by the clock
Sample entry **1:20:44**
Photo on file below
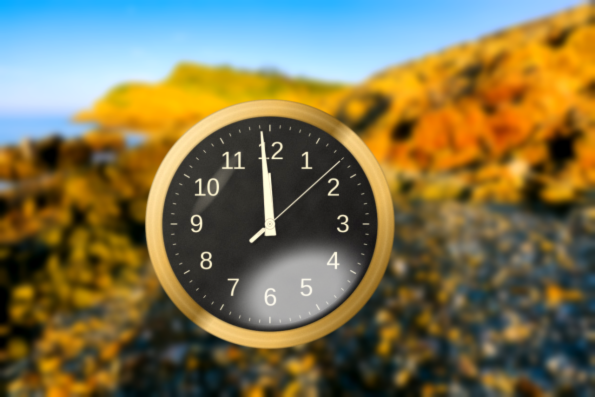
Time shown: **11:59:08**
